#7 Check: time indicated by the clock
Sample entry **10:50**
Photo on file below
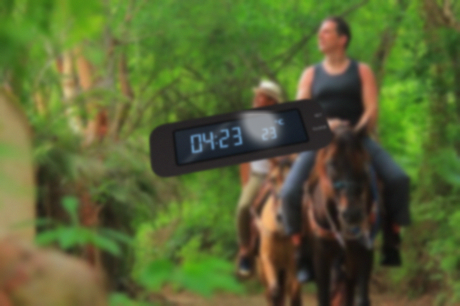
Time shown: **4:23**
